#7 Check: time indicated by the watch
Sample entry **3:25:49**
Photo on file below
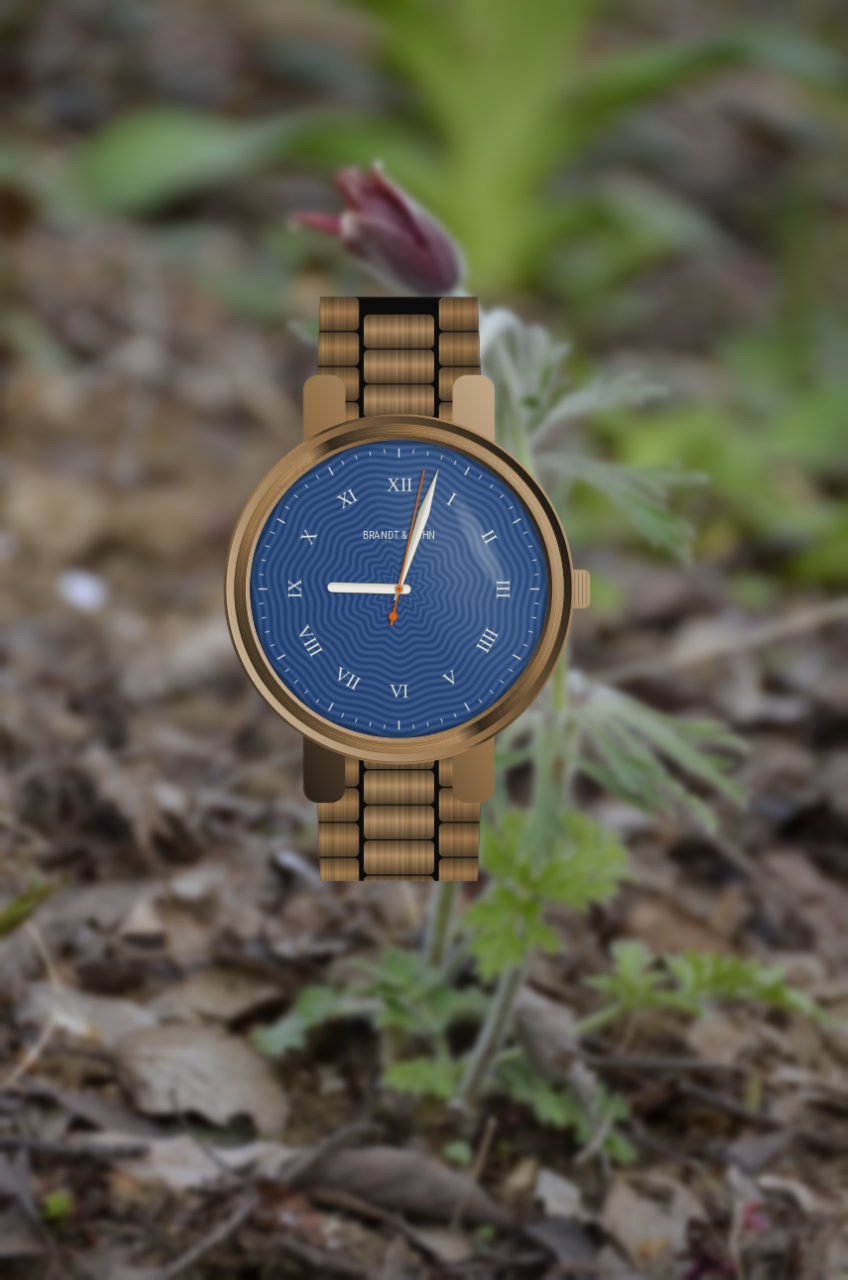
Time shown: **9:03:02**
